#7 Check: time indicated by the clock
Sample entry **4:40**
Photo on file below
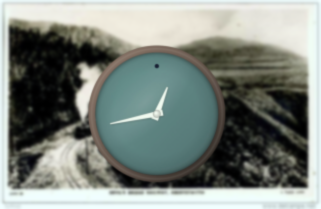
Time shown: **12:43**
